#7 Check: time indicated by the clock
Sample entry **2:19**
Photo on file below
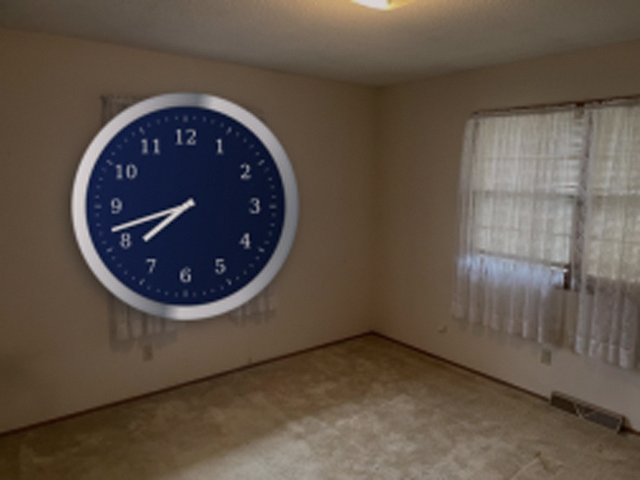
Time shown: **7:42**
